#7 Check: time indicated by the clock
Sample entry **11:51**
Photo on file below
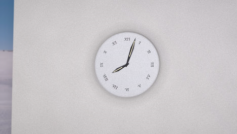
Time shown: **8:03**
